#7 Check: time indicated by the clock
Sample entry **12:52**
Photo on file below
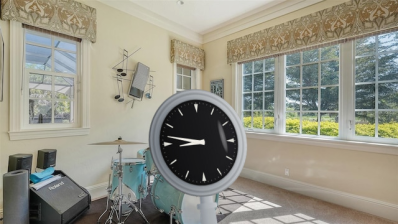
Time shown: **8:47**
